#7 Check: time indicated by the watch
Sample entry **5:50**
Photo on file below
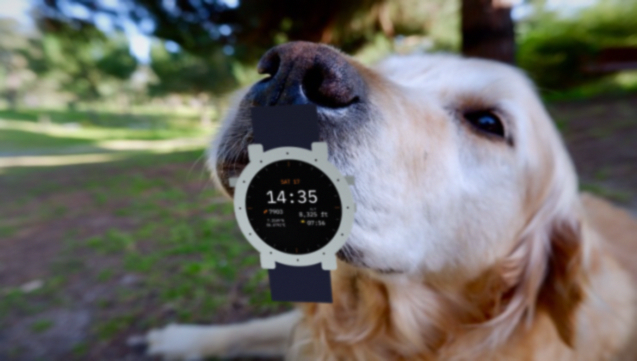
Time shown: **14:35**
